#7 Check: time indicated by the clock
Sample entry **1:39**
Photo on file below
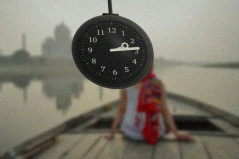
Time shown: **2:14**
